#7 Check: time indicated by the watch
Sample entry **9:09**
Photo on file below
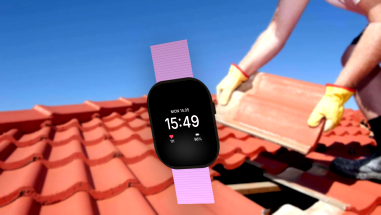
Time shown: **15:49**
